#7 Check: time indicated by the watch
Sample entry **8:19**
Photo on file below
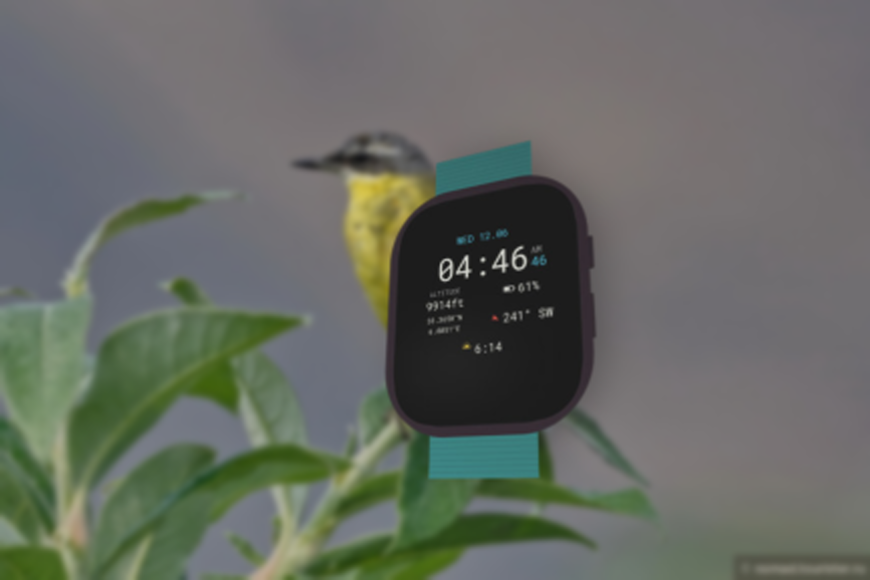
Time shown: **4:46**
